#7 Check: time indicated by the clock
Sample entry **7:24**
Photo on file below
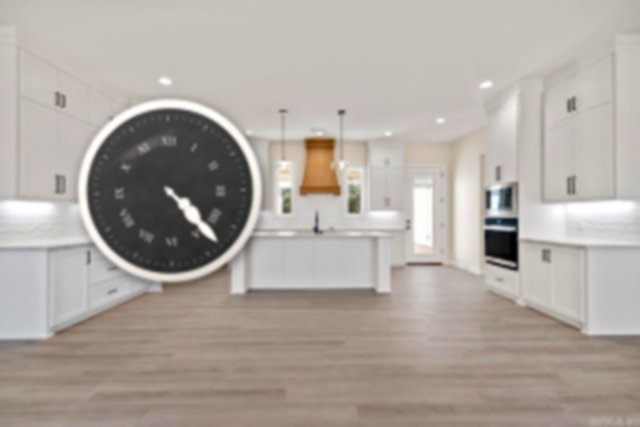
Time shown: **4:23**
